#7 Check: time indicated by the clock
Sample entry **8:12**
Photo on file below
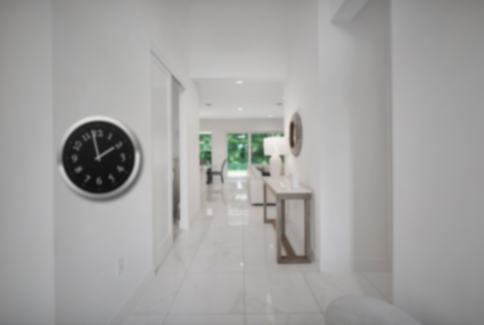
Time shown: **1:58**
